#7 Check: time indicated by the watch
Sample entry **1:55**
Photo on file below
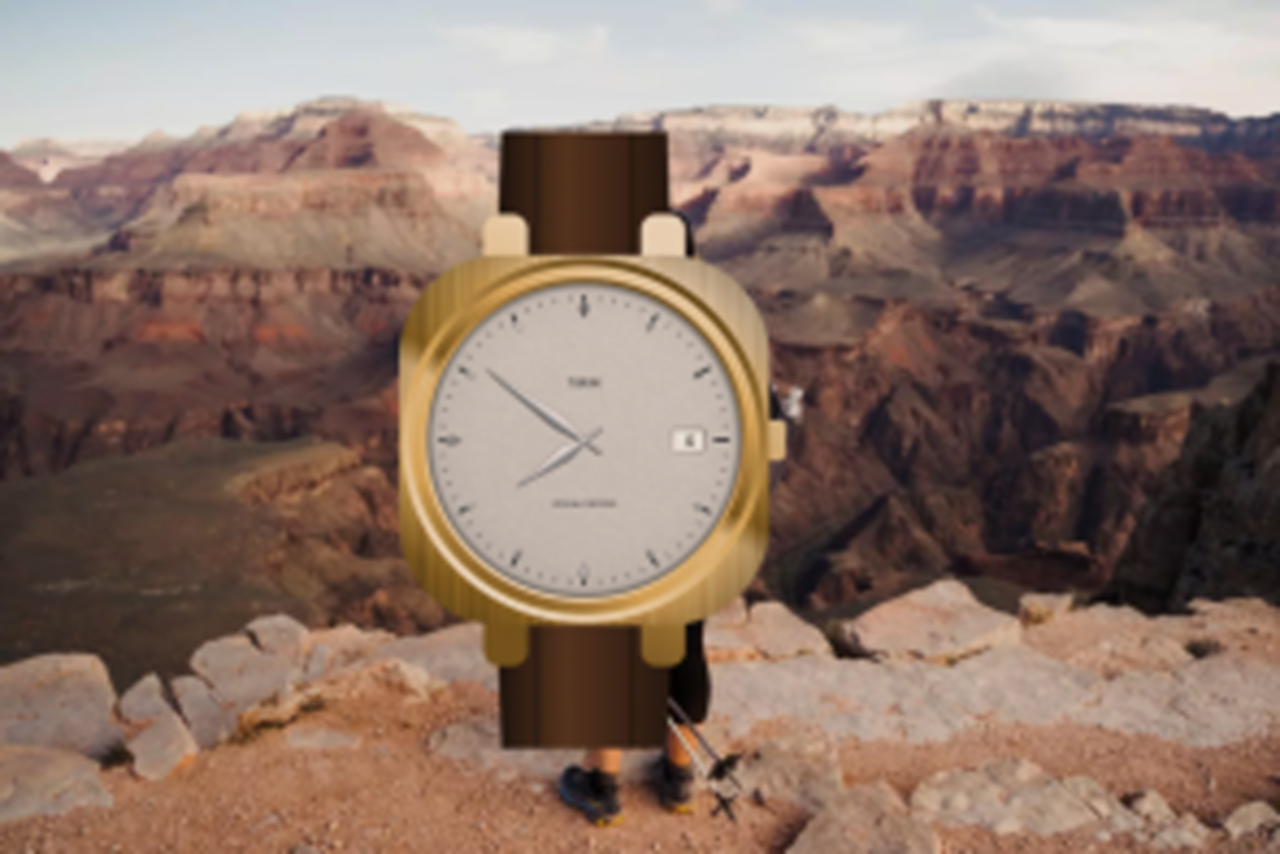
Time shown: **7:51**
